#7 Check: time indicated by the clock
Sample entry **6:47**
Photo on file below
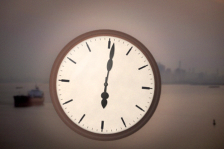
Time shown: **6:01**
